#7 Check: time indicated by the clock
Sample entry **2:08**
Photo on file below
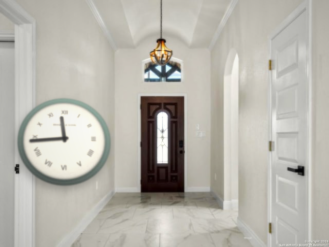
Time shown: **11:44**
